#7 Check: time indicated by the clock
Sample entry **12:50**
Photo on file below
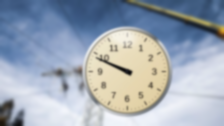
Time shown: **9:49**
